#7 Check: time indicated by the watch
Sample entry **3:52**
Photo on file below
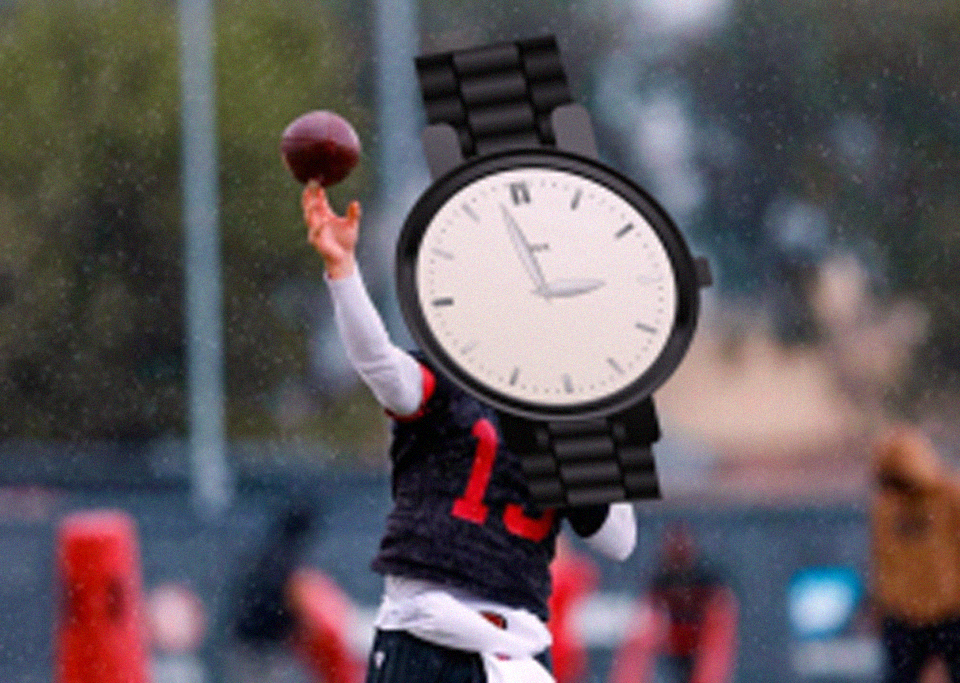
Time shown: **2:58**
